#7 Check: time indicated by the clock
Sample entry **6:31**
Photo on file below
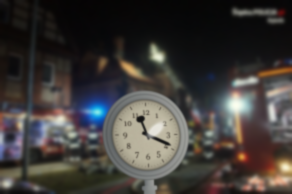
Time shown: **11:19**
